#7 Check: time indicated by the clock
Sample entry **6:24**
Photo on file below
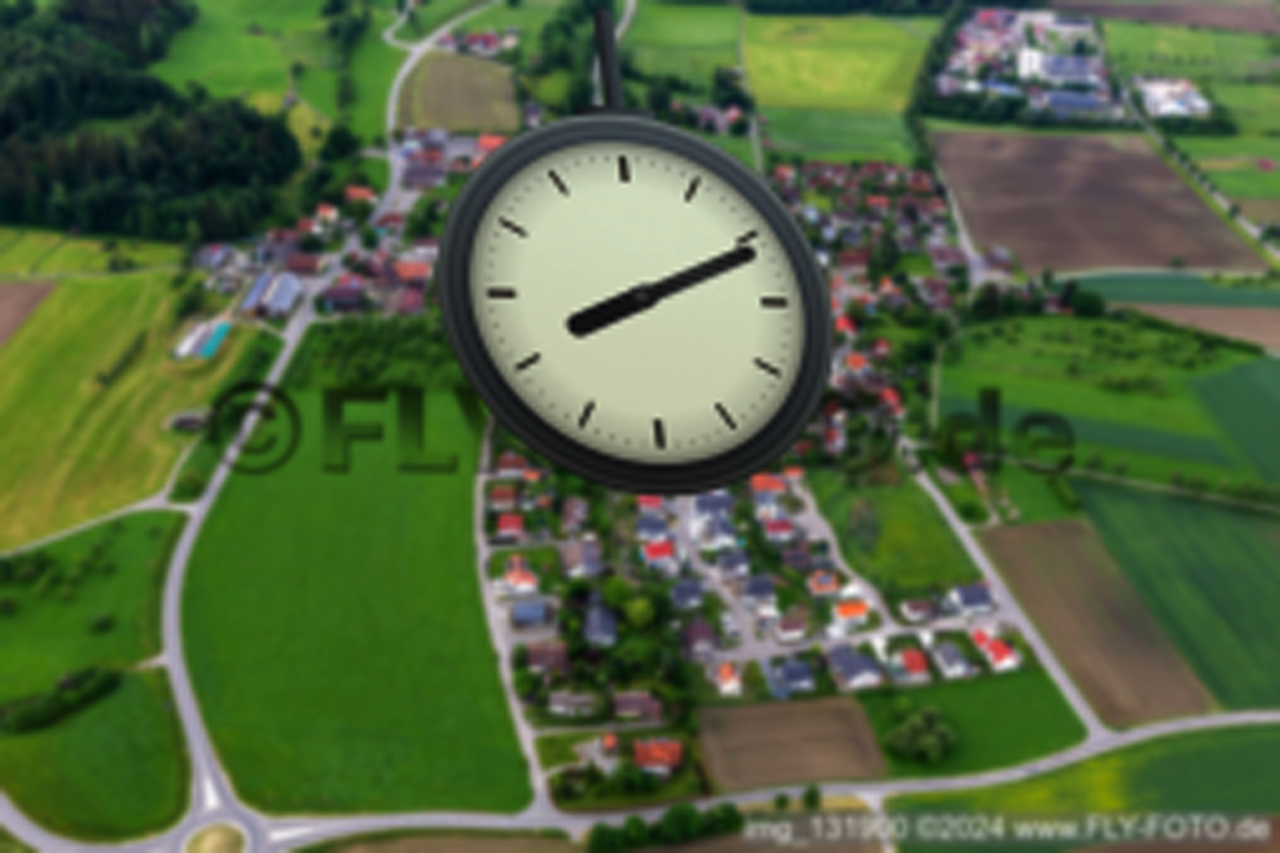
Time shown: **8:11**
